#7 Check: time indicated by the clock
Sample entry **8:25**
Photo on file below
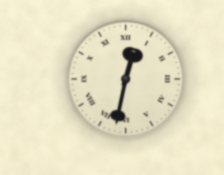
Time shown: **12:32**
